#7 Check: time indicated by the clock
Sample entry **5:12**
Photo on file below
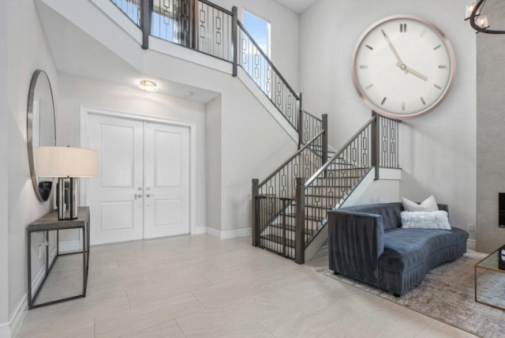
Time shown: **3:55**
